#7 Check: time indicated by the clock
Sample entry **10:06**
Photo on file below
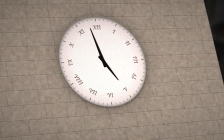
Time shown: **4:58**
